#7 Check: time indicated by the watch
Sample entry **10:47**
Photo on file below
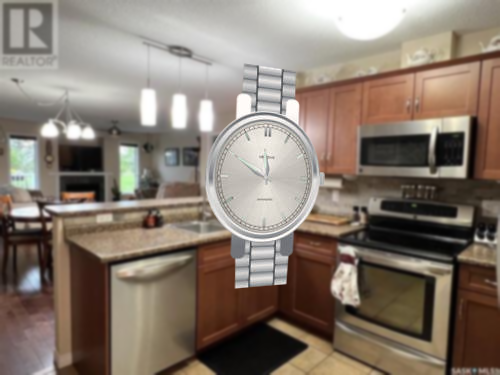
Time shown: **11:50**
